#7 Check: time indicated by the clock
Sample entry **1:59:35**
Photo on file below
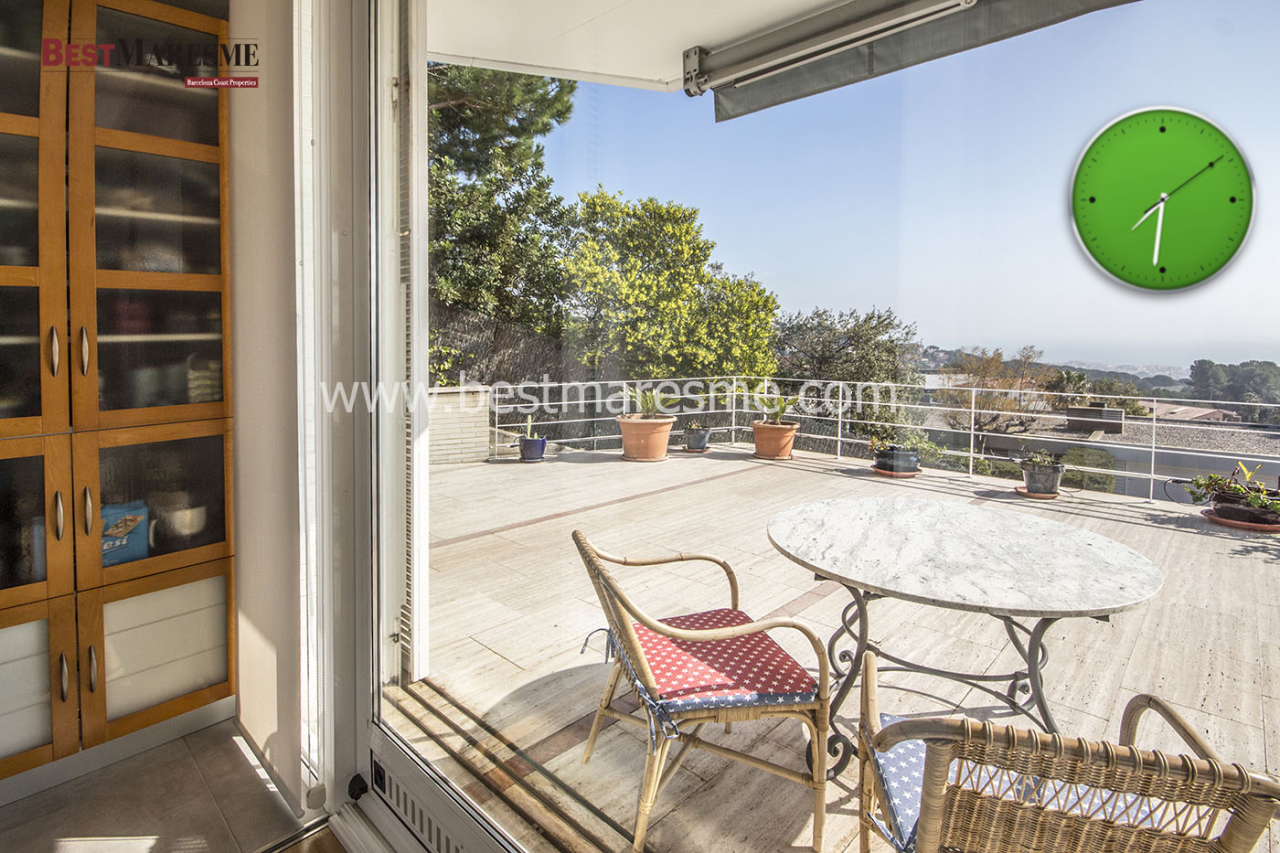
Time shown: **7:31:09**
